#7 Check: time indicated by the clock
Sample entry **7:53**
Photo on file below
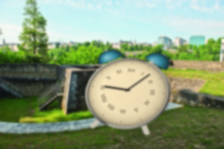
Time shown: **9:07**
